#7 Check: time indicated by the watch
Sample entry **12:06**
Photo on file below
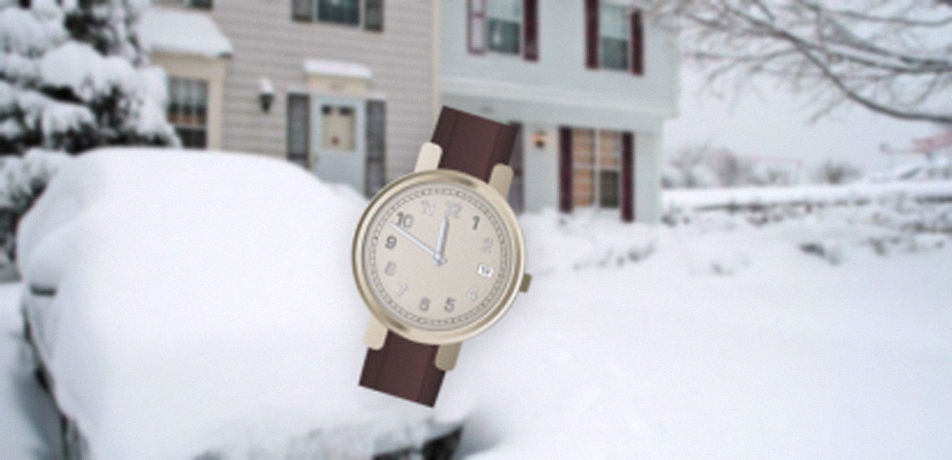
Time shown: **11:48**
